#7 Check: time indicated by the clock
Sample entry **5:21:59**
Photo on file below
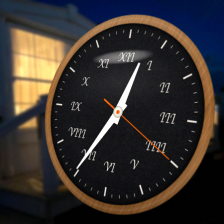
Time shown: **12:35:20**
